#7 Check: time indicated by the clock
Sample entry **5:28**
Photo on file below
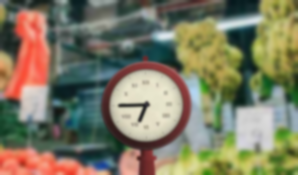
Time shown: **6:45**
